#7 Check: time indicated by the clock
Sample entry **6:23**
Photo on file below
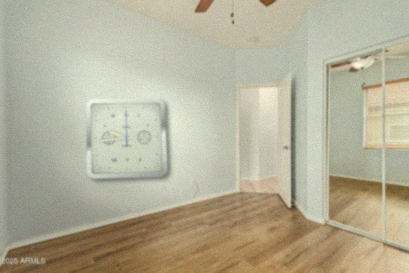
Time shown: **9:44**
